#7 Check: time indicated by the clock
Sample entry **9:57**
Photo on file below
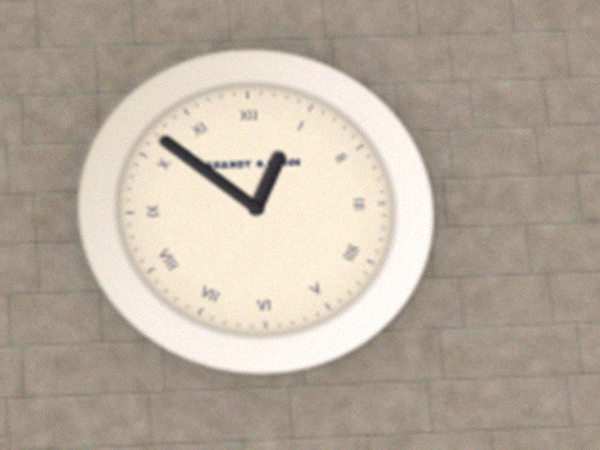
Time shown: **12:52**
